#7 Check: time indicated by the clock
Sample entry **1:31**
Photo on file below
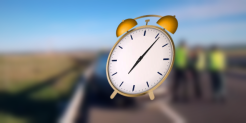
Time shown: **7:06**
